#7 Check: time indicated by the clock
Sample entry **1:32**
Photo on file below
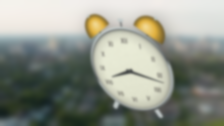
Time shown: **8:17**
